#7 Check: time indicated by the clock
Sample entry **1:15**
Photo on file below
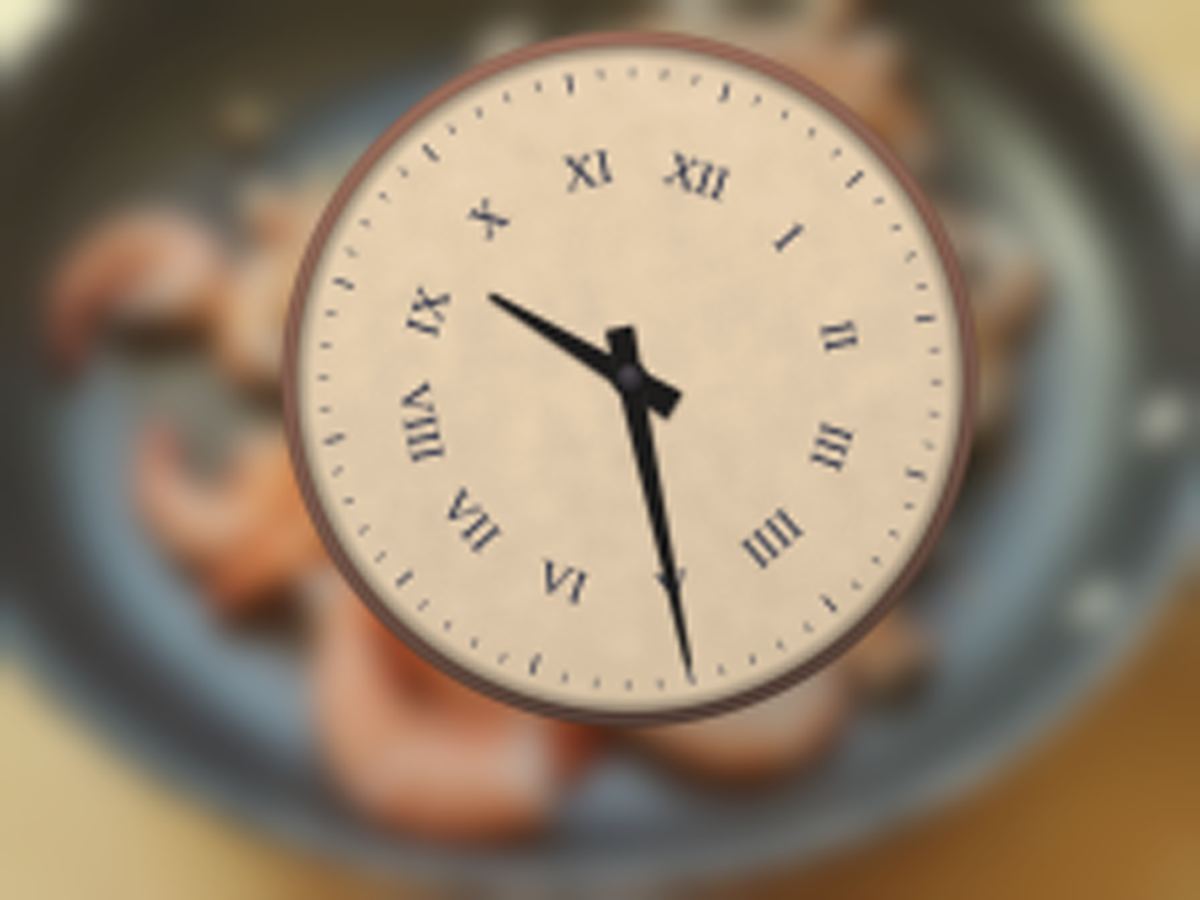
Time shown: **9:25**
